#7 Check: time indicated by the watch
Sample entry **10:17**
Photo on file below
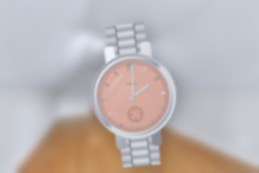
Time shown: **2:01**
